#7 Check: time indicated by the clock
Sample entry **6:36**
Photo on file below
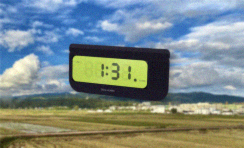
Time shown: **1:31**
